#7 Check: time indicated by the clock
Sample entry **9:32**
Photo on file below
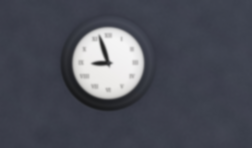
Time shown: **8:57**
